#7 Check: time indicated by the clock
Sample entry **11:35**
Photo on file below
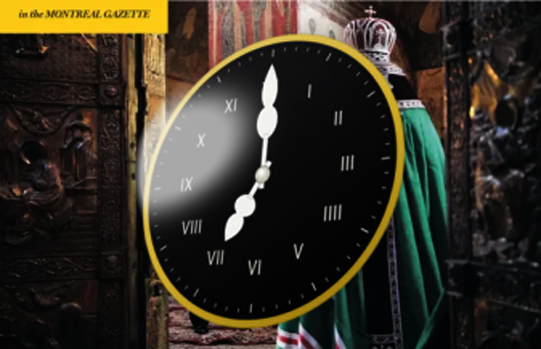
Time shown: **7:00**
